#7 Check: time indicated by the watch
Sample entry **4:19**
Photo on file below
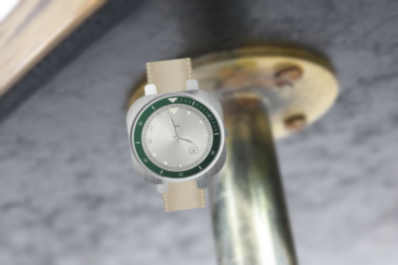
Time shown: **3:58**
